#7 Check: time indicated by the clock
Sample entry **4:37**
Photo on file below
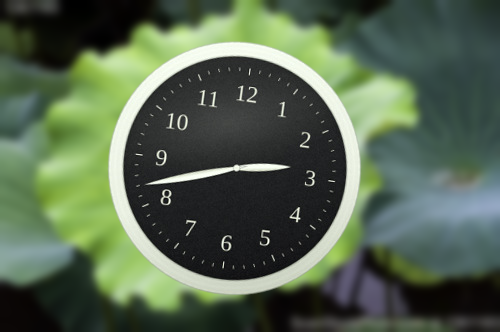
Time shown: **2:42**
